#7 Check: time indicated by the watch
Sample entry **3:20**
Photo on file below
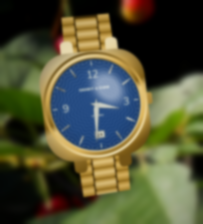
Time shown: **3:31**
